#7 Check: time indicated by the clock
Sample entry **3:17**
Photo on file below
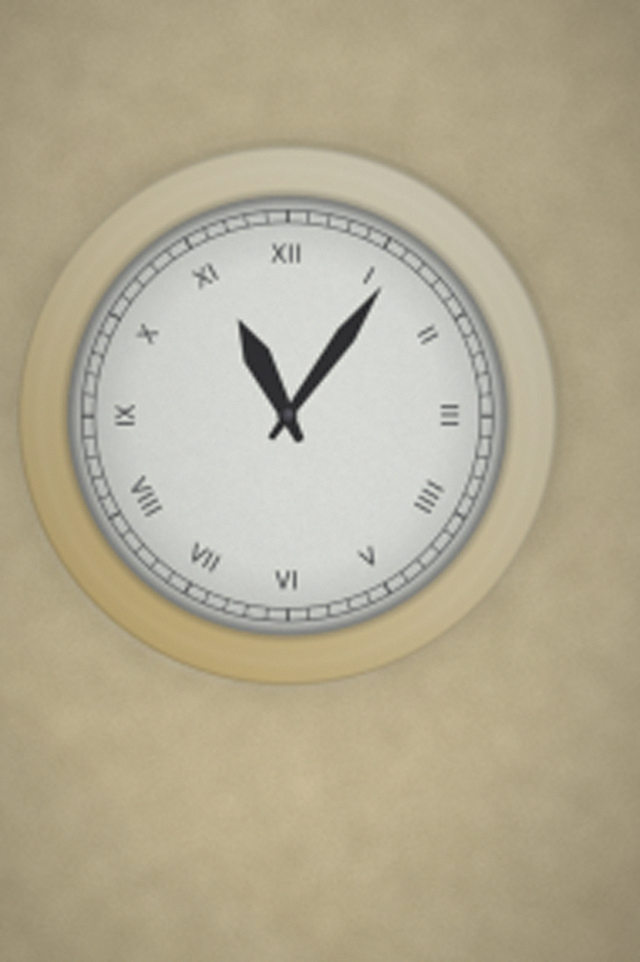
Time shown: **11:06**
